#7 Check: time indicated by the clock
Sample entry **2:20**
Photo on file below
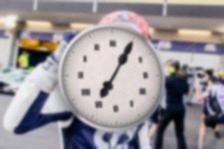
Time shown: **7:05**
